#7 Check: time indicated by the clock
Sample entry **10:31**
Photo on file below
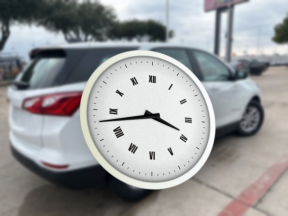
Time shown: **3:43**
